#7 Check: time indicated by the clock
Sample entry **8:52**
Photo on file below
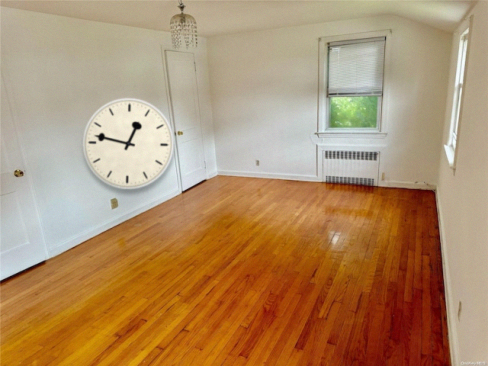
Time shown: **12:47**
